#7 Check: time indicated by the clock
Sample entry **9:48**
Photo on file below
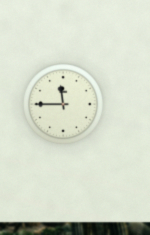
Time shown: **11:45**
